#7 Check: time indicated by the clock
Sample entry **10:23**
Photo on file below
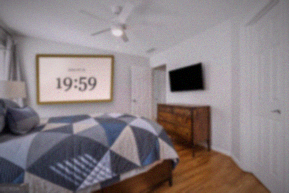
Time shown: **19:59**
